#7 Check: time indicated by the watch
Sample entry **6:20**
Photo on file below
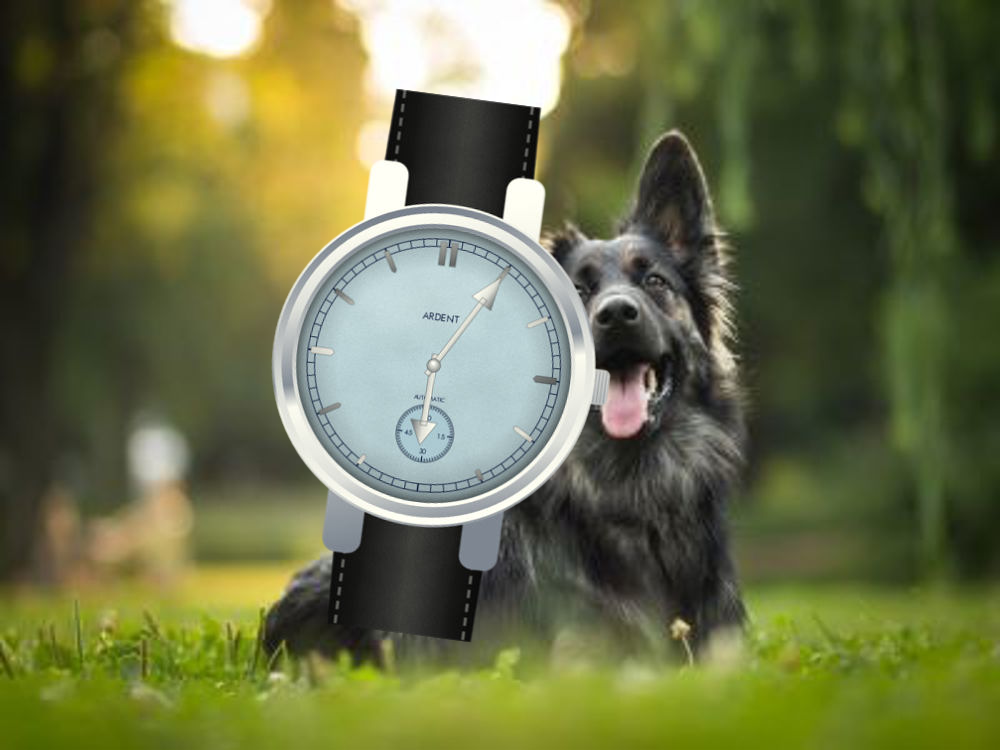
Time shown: **6:05**
